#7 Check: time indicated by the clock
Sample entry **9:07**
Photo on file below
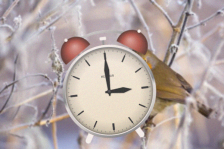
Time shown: **3:00**
